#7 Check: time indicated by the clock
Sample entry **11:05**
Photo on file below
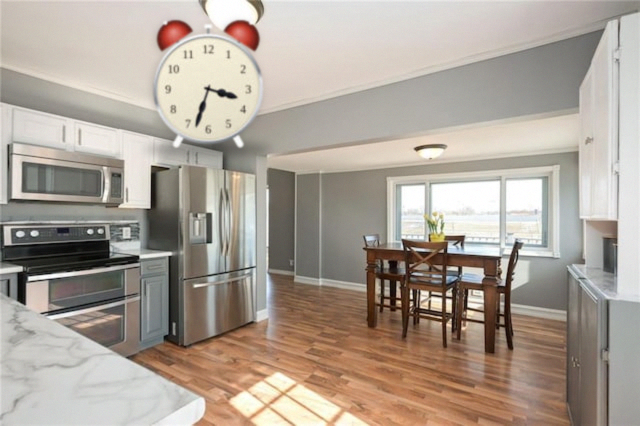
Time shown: **3:33**
